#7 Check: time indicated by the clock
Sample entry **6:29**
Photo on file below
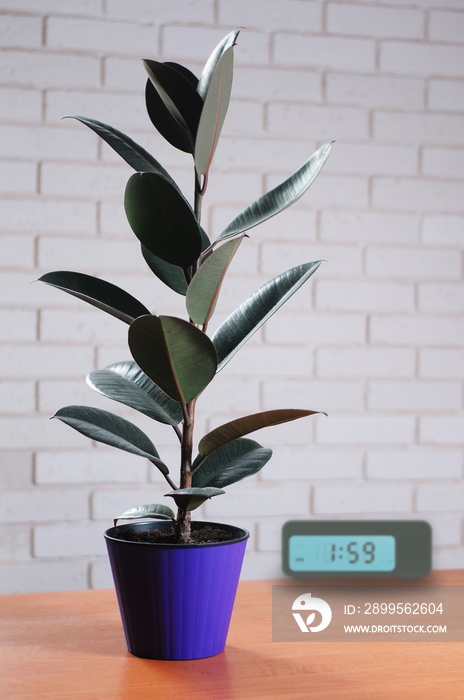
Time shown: **1:59**
